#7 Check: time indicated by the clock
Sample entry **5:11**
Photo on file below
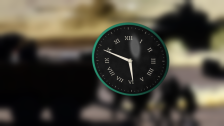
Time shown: **5:49**
